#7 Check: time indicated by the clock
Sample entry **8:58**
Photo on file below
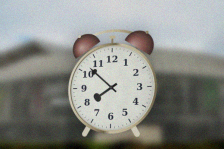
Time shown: **7:52**
